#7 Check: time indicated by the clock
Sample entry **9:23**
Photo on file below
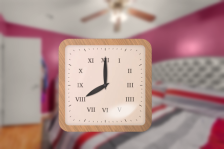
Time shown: **8:00**
